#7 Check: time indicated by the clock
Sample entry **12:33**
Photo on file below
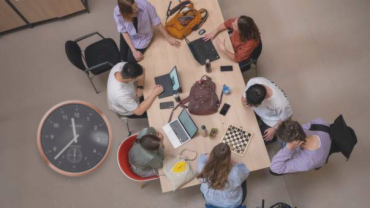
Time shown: **11:37**
